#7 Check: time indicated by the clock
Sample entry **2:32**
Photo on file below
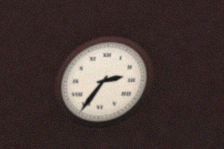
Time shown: **2:35**
